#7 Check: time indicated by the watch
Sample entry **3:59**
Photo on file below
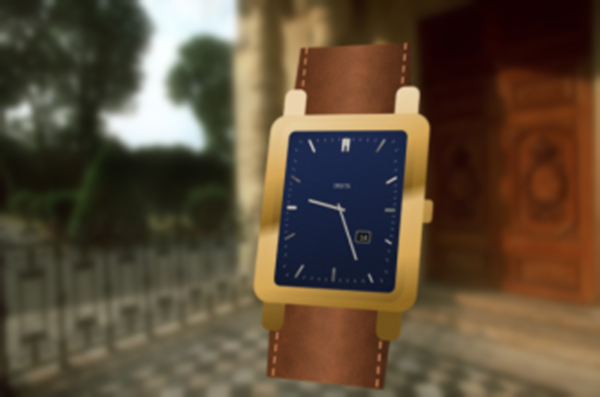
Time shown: **9:26**
